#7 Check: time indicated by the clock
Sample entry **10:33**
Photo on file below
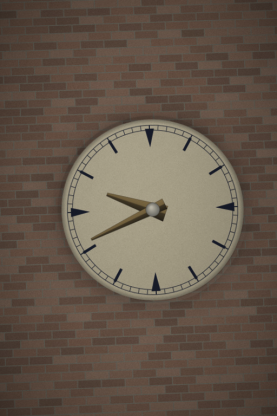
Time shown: **9:41**
